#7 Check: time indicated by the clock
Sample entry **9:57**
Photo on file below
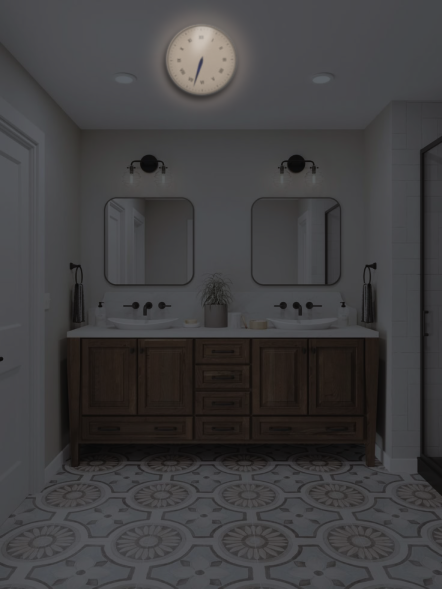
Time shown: **6:33**
